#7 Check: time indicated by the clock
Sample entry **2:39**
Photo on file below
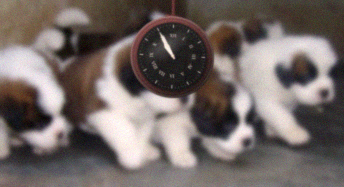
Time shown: **10:55**
